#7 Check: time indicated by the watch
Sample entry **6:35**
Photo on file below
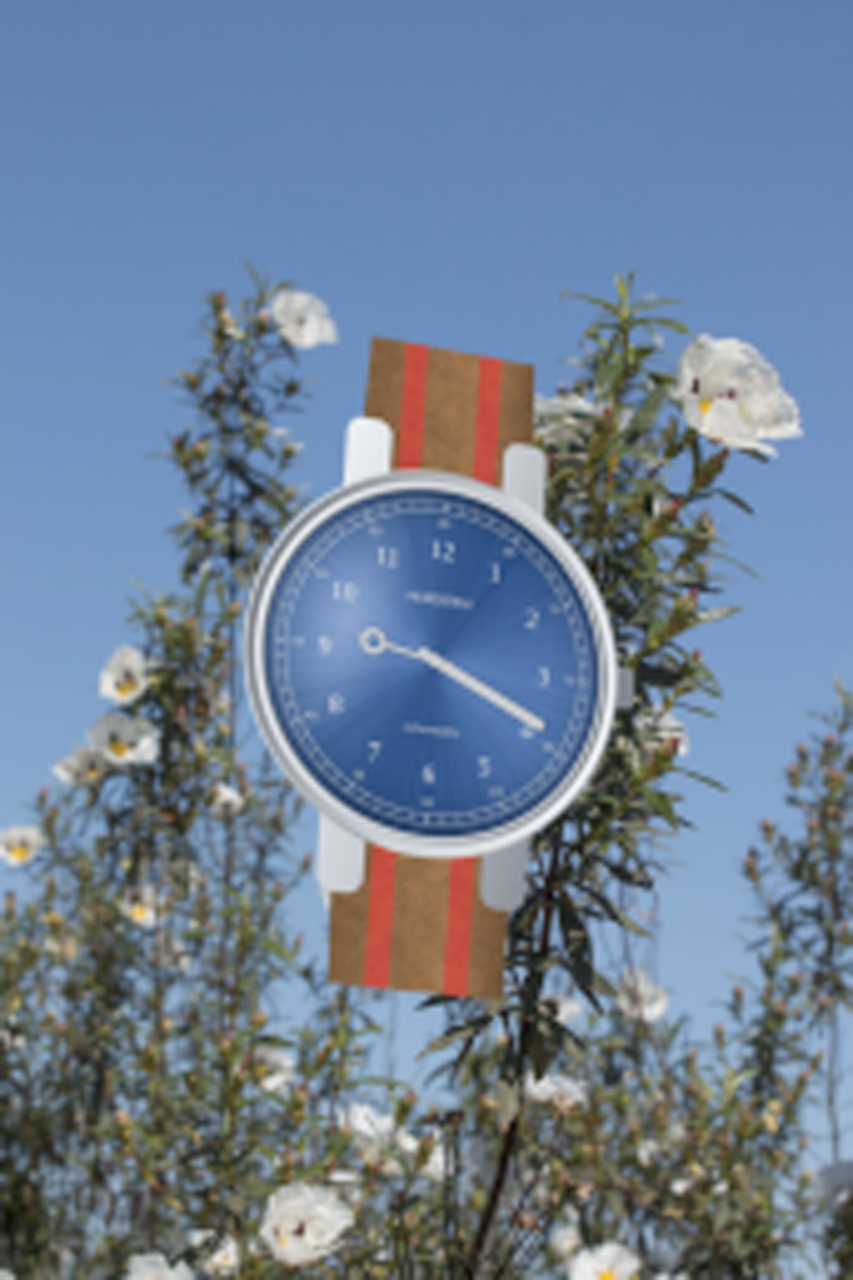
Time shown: **9:19**
